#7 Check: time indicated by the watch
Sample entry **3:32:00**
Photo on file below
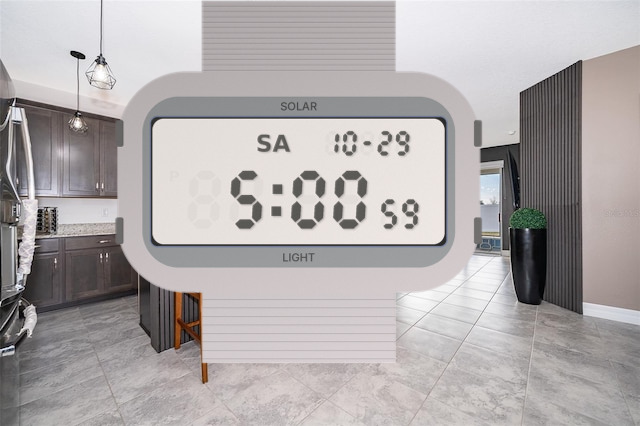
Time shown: **5:00:59**
